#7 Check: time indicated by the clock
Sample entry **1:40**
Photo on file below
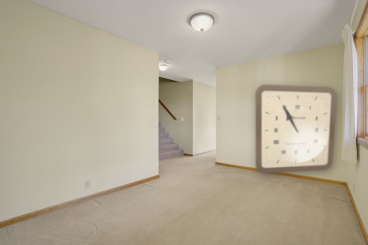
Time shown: **10:55**
